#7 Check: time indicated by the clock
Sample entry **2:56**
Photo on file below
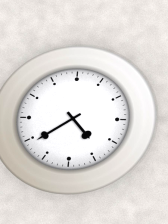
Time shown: **4:39**
